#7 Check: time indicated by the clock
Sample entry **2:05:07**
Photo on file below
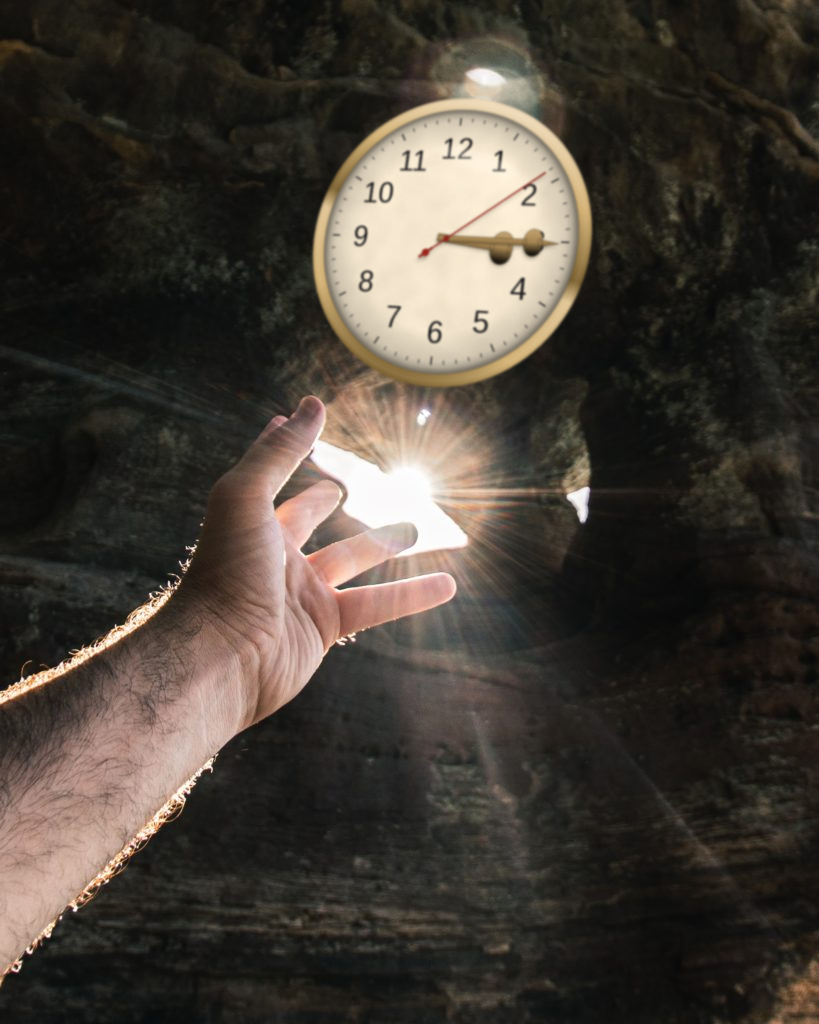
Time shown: **3:15:09**
